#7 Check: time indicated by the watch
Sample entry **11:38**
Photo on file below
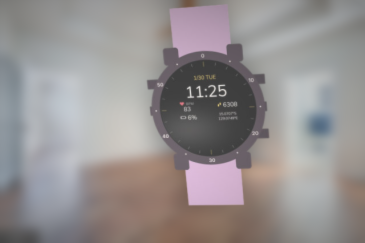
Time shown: **11:25**
